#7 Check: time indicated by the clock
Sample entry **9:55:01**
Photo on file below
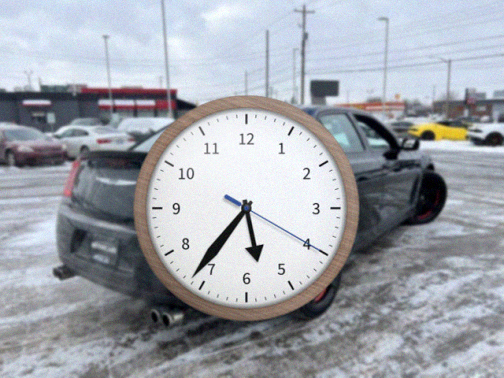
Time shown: **5:36:20**
